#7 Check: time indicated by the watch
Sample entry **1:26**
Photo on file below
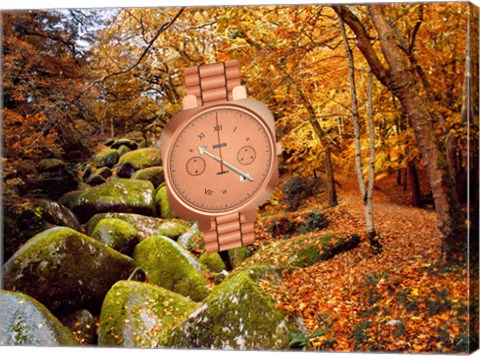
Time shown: **10:22**
